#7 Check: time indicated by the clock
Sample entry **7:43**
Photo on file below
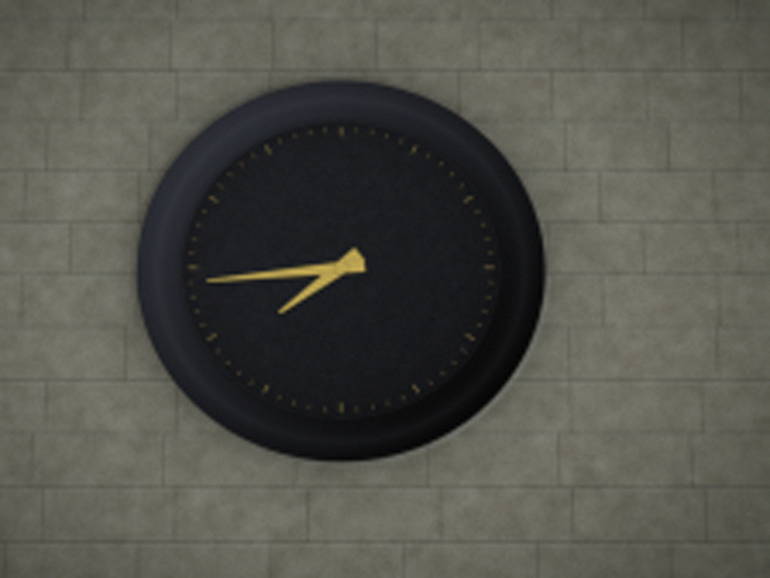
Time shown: **7:44**
